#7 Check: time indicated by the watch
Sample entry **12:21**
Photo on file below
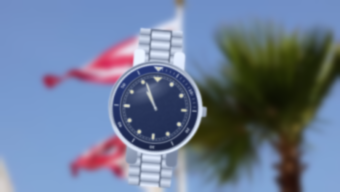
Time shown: **10:56**
